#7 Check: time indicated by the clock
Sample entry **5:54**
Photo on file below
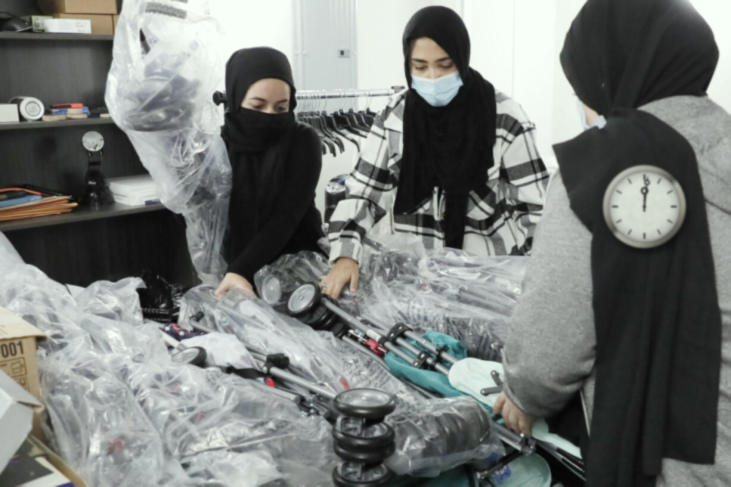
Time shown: **12:01**
